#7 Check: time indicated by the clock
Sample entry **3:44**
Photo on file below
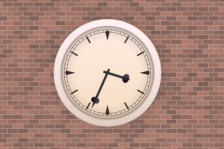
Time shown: **3:34**
